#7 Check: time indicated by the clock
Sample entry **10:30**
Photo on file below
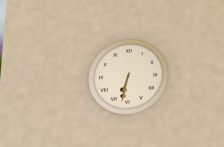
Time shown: **6:32**
